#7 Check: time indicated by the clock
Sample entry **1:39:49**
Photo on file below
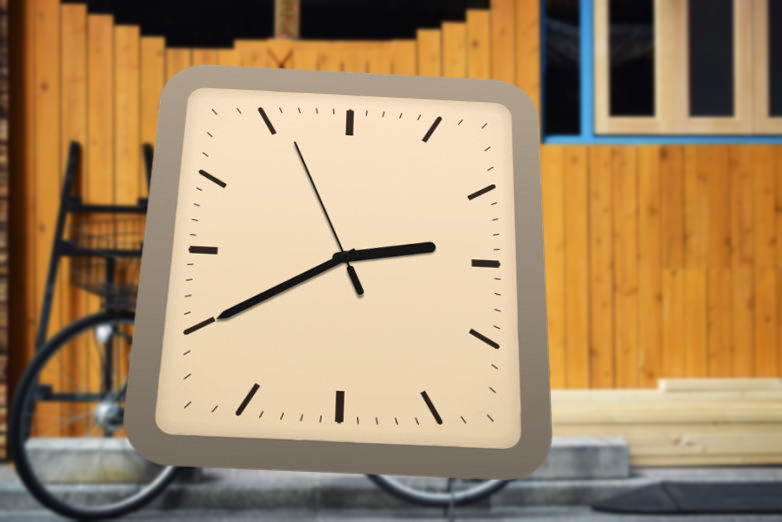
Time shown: **2:39:56**
